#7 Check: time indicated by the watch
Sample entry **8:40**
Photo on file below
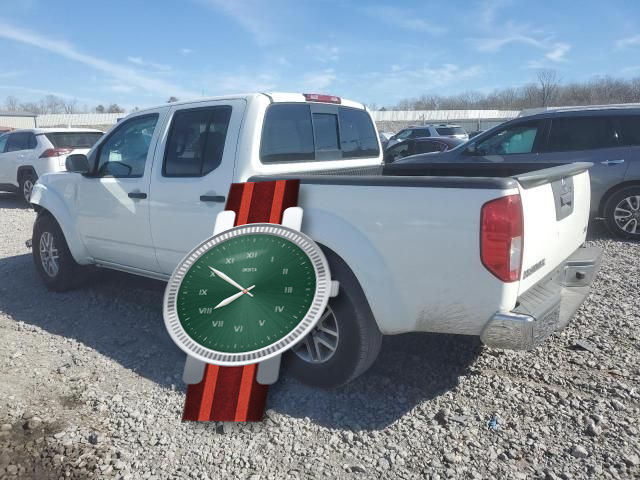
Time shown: **7:51**
